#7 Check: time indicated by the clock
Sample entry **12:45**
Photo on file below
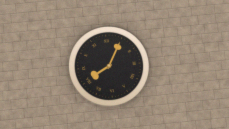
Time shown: **8:05**
